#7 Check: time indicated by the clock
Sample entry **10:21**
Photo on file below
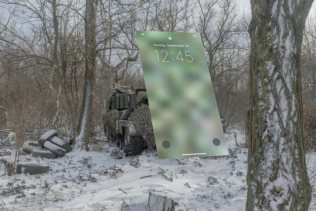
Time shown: **12:45**
